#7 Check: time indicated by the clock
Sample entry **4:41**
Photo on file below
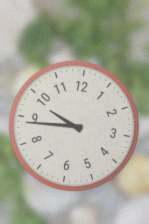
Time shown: **9:44**
